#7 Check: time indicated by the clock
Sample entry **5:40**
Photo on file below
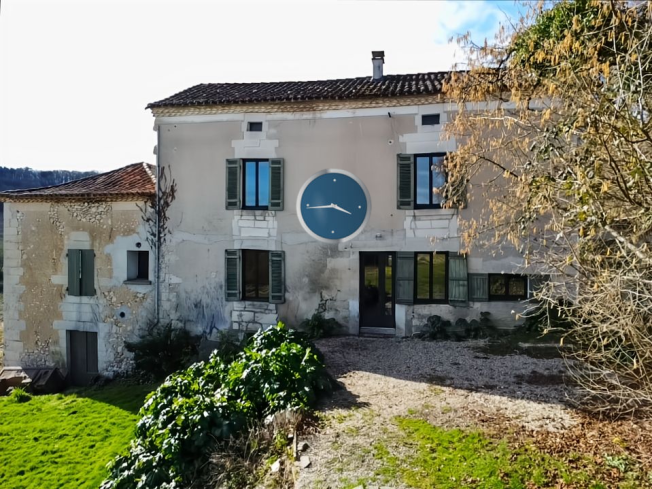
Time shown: **3:44**
